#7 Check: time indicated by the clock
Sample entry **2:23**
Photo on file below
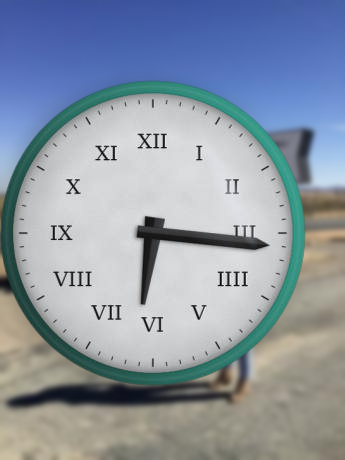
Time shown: **6:16**
